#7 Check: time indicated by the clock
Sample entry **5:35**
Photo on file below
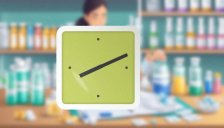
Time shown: **8:11**
